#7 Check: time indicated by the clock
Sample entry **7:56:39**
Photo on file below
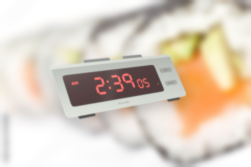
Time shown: **2:39:05**
